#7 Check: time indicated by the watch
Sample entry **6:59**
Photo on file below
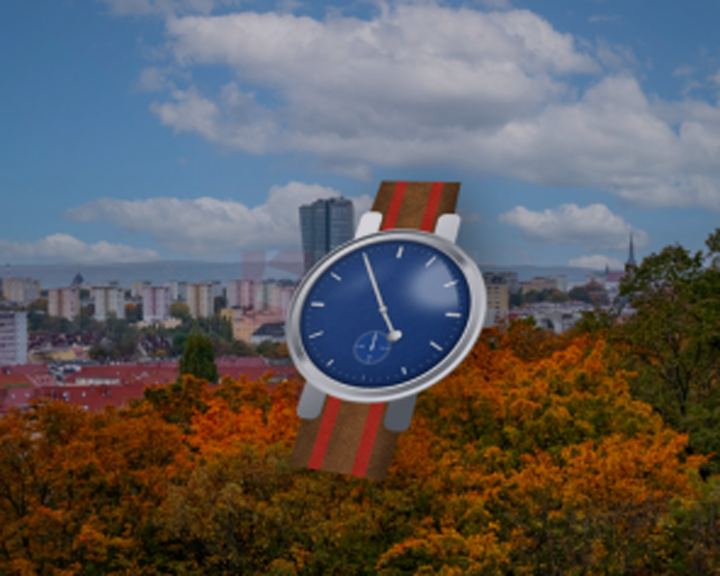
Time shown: **4:55**
